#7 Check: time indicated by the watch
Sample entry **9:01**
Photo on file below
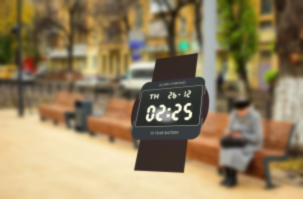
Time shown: **2:25**
